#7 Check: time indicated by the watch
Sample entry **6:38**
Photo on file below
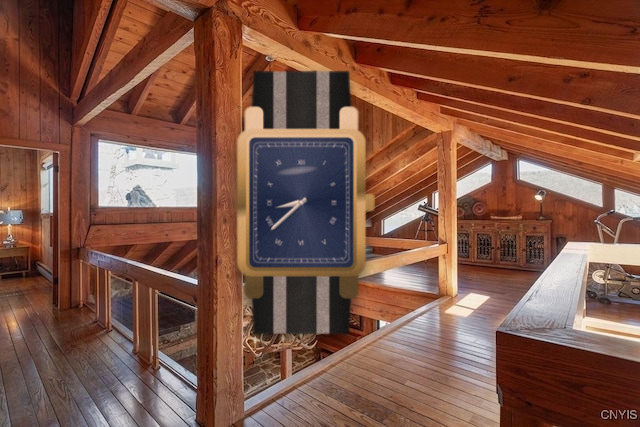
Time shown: **8:38**
